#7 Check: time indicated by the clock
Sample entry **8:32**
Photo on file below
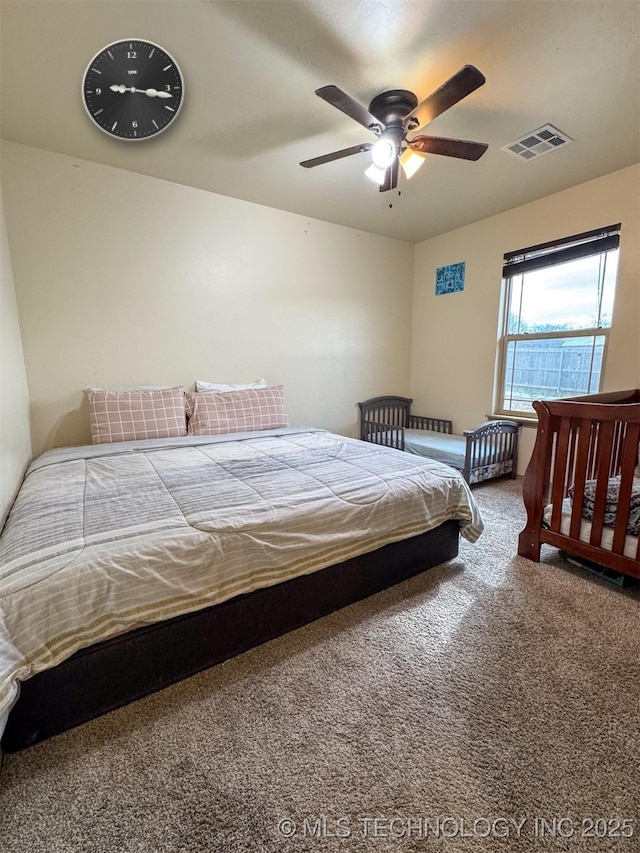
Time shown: **9:17**
